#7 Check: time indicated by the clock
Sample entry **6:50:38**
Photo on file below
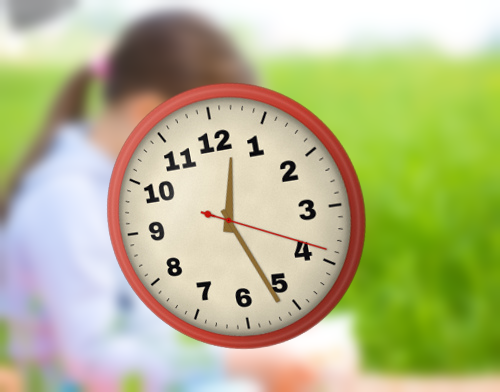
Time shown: **12:26:19**
